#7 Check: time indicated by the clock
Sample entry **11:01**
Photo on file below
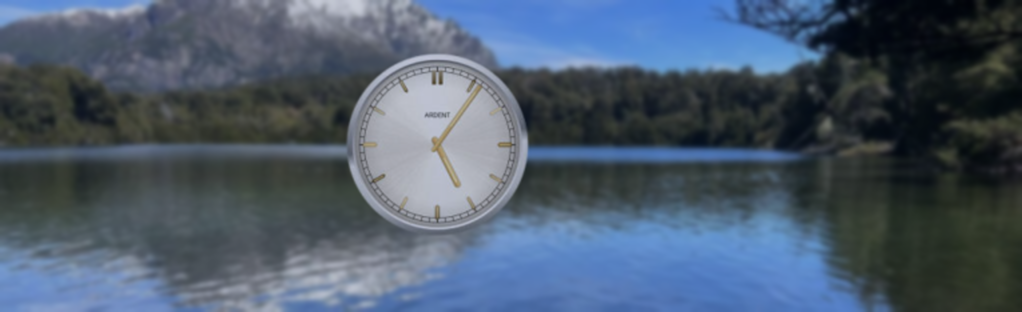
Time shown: **5:06**
